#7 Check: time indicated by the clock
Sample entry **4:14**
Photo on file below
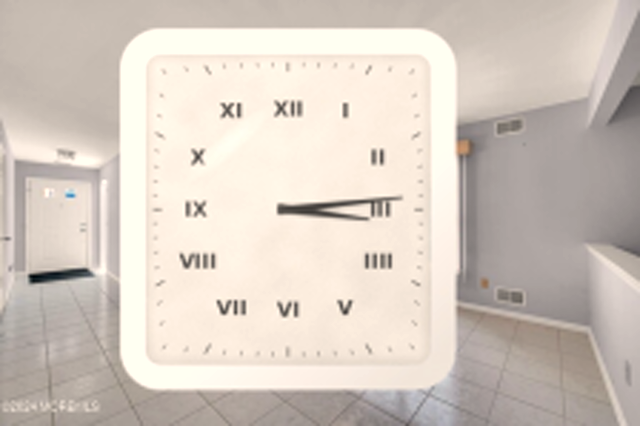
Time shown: **3:14**
